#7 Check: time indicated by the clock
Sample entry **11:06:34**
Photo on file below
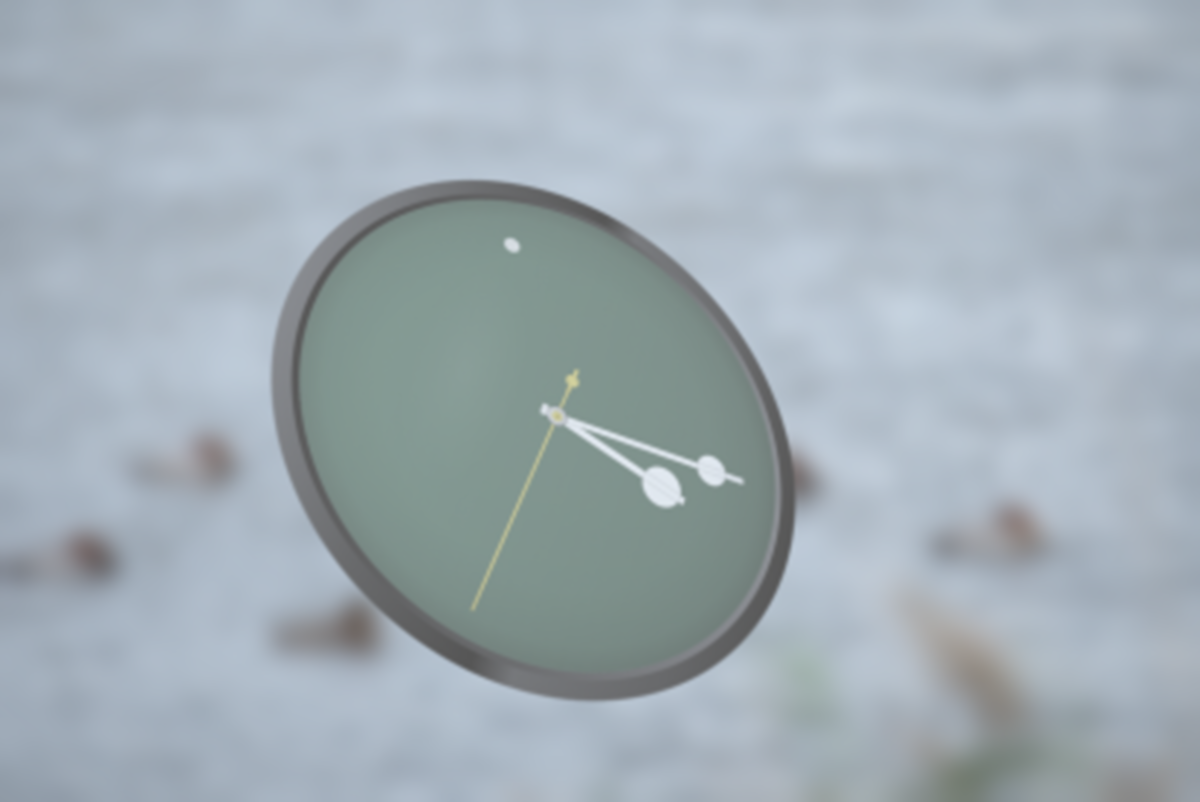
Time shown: **4:18:36**
